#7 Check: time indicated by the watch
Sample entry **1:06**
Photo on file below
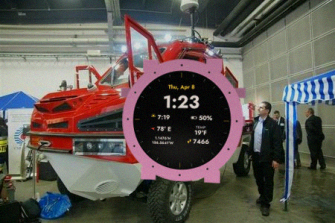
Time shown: **1:23**
